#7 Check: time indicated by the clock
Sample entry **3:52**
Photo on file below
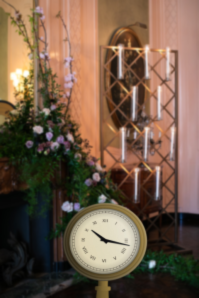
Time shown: **10:17**
